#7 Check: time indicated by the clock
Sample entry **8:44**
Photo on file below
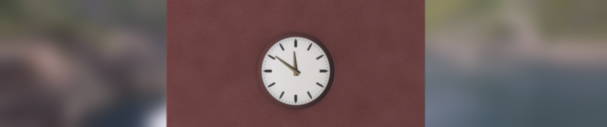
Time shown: **11:51**
